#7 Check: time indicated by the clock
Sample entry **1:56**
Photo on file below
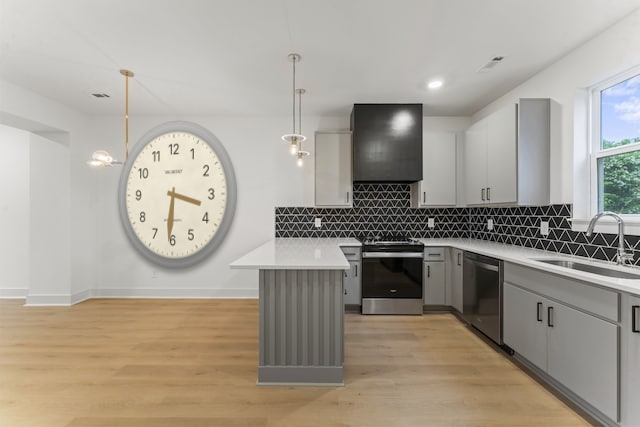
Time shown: **3:31**
